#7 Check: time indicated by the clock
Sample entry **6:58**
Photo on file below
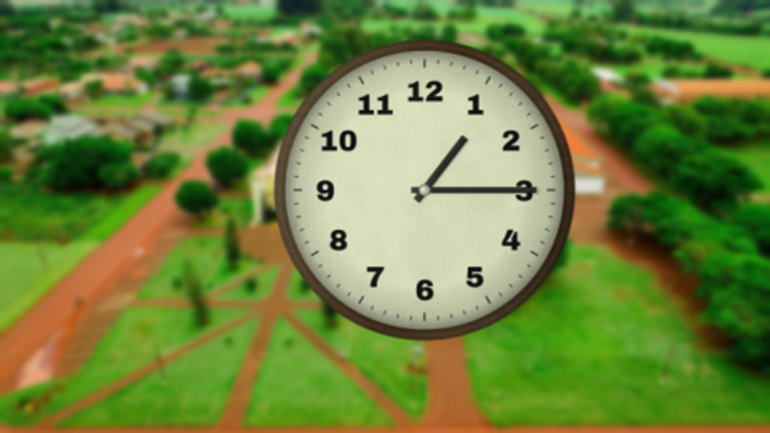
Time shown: **1:15**
